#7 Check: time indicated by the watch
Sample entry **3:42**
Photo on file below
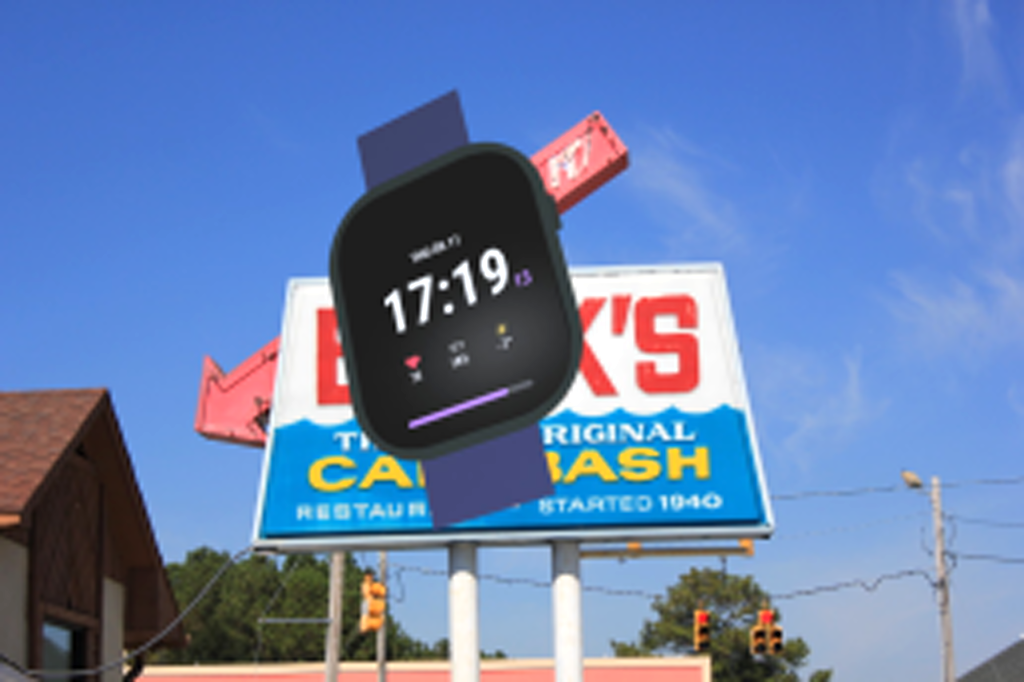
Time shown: **17:19**
